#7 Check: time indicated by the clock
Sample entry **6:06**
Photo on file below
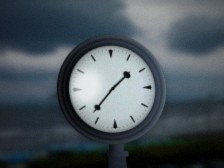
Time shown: **1:37**
